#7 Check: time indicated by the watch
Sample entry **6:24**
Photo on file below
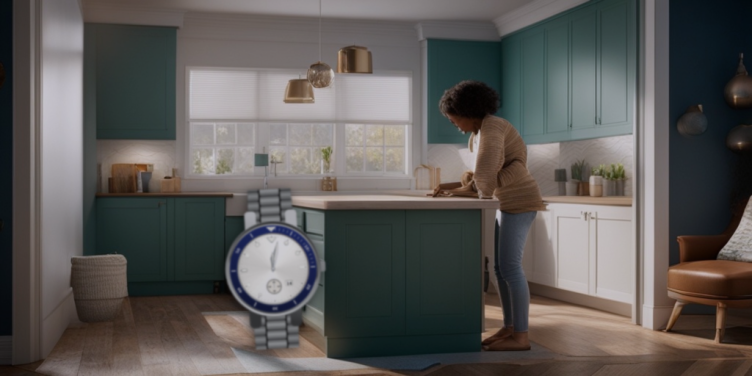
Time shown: **12:02**
